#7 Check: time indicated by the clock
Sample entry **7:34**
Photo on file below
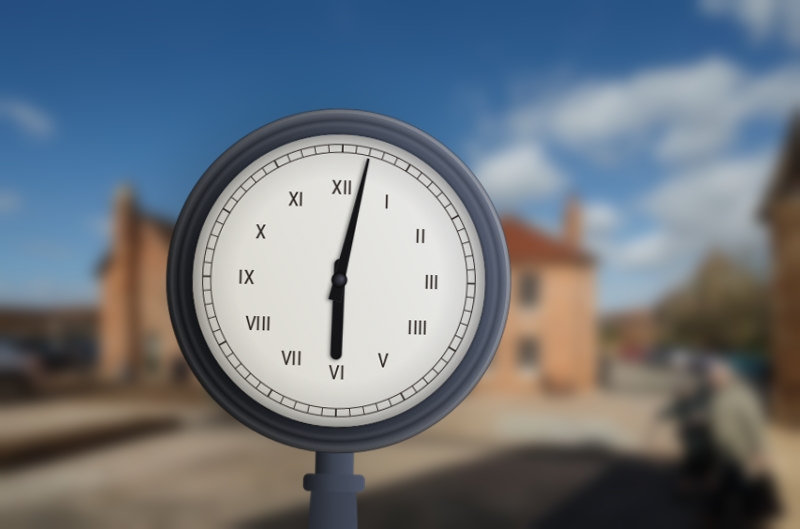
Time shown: **6:02**
